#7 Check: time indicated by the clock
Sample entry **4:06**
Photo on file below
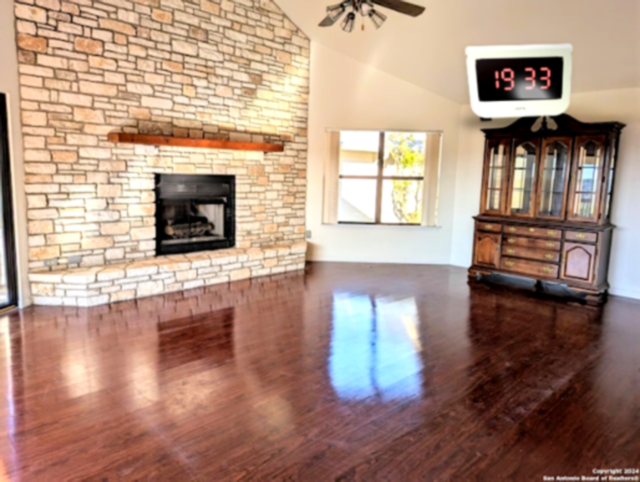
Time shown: **19:33**
